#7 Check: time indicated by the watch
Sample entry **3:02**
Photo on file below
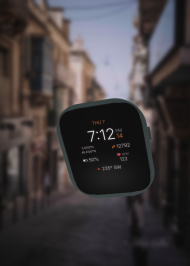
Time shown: **7:12**
